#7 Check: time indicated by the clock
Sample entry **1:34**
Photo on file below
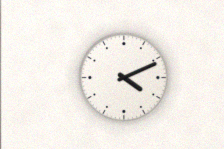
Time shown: **4:11**
